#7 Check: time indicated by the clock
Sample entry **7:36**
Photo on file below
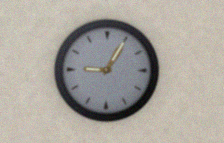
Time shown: **9:05**
